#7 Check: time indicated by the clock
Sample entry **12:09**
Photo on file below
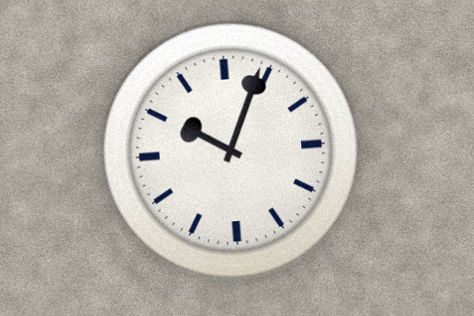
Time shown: **10:04**
